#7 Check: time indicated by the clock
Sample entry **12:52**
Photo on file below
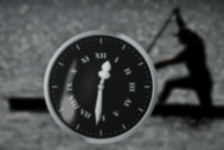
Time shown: **12:31**
